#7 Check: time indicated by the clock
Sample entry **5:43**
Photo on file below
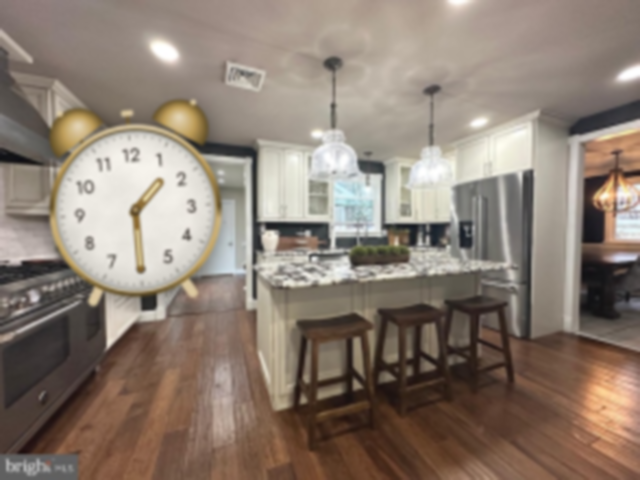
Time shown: **1:30**
